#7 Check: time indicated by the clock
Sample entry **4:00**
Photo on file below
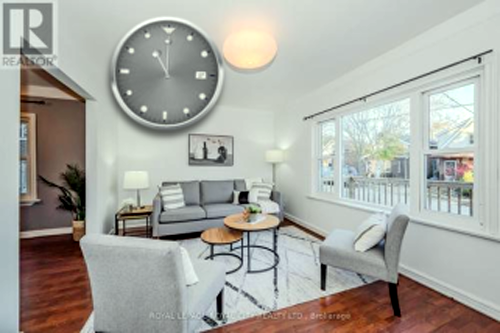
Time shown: **11:00**
